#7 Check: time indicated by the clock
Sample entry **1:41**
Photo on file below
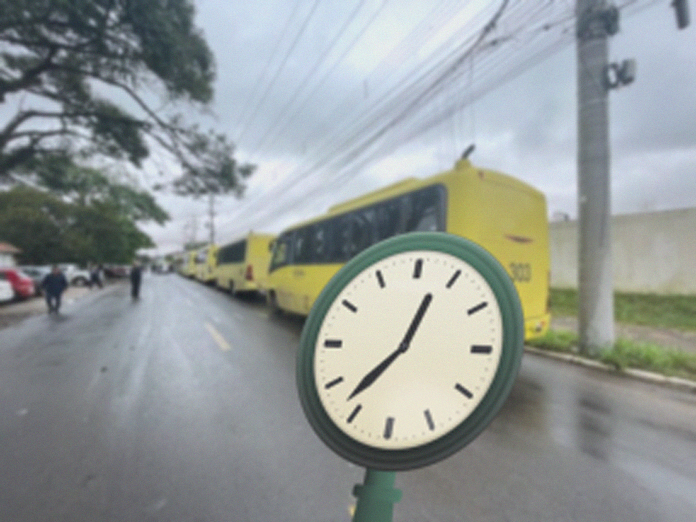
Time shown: **12:37**
